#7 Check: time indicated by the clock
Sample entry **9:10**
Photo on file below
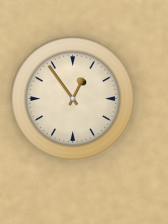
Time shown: **12:54**
